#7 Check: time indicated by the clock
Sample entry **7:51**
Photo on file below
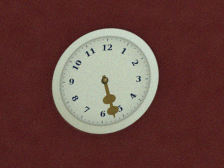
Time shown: **5:27**
